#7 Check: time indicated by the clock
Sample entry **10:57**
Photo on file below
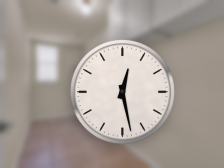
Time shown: **12:28**
